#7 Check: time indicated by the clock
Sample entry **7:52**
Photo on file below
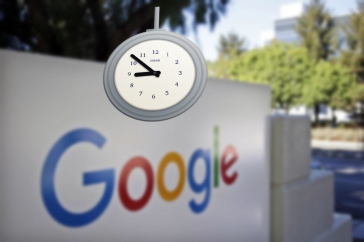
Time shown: **8:52**
